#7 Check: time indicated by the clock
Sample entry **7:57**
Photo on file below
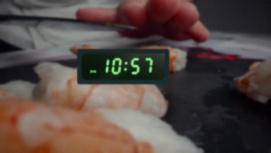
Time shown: **10:57**
